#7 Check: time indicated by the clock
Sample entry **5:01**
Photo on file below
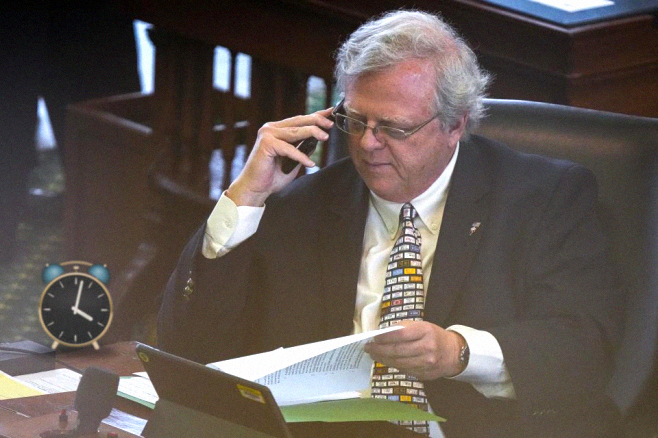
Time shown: **4:02**
